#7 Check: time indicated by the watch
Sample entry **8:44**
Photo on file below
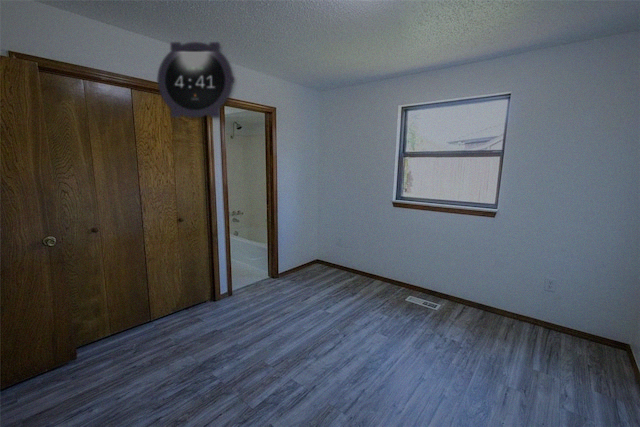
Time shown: **4:41**
